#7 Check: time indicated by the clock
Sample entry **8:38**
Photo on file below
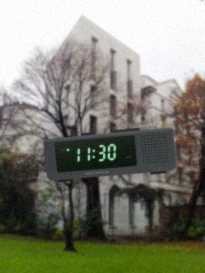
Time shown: **11:30**
